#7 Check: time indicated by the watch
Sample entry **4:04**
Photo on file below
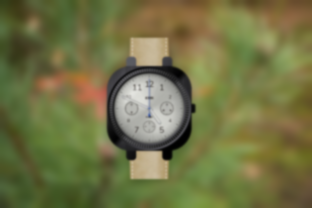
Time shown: **4:49**
